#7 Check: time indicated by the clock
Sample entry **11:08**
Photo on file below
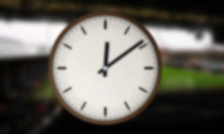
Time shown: **12:09**
